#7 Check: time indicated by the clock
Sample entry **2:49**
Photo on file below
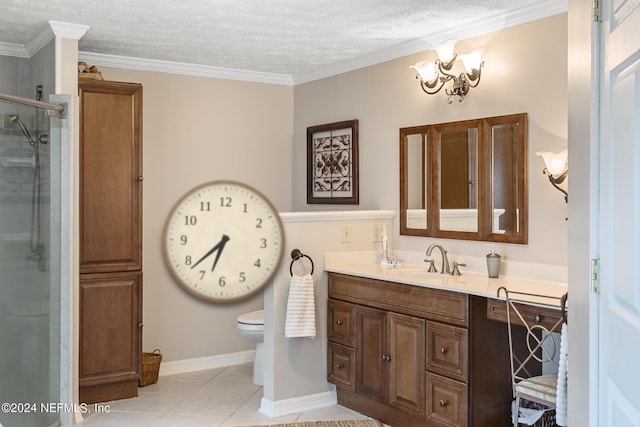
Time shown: **6:38**
